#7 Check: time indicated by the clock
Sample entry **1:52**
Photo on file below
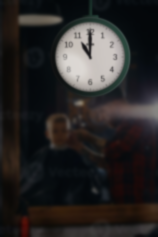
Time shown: **11:00**
